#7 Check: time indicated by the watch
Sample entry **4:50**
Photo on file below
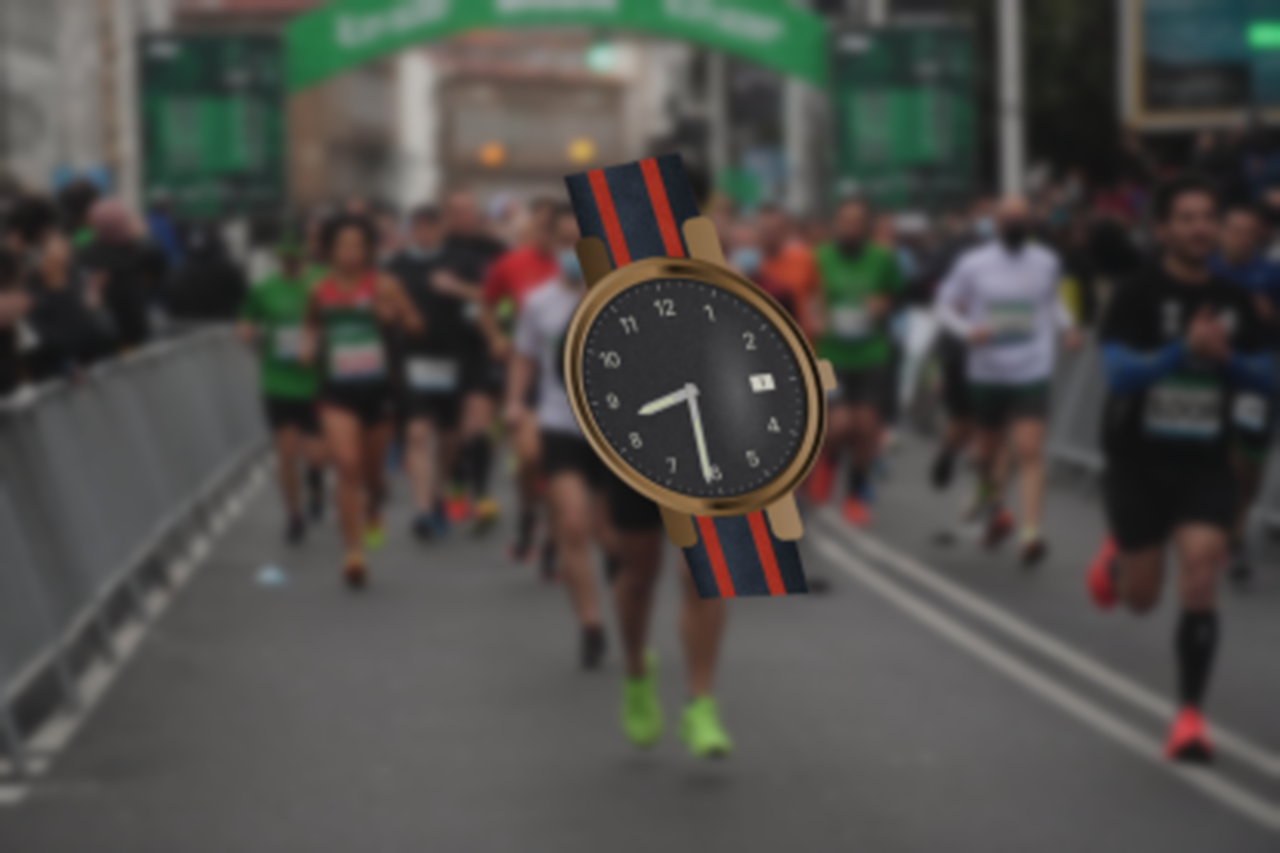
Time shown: **8:31**
